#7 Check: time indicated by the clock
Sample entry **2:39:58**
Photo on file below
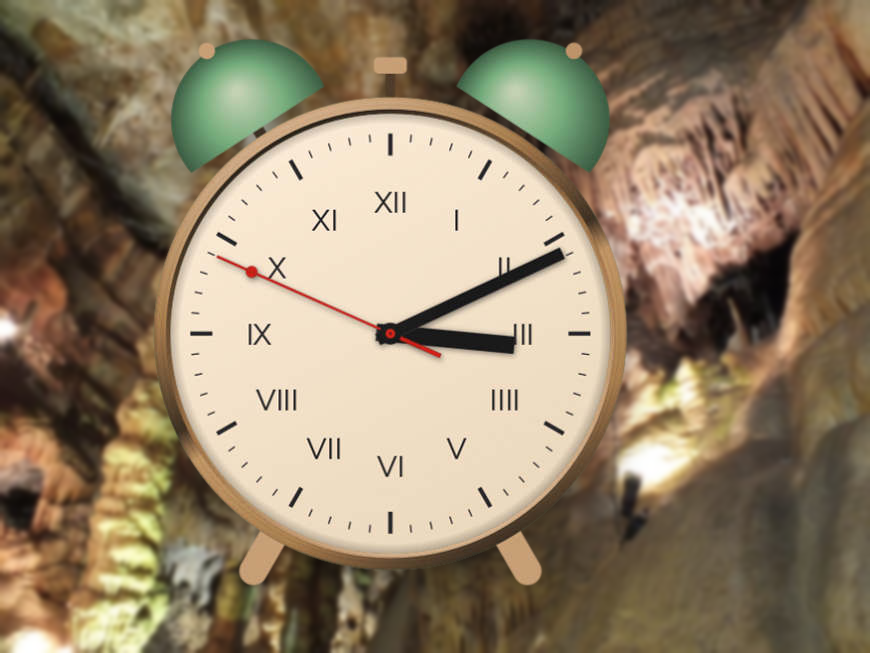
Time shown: **3:10:49**
